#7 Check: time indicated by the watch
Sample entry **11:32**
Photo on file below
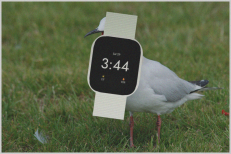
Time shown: **3:44**
